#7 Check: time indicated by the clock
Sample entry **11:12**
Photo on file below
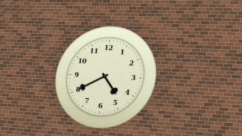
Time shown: **4:40**
